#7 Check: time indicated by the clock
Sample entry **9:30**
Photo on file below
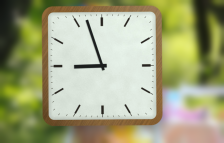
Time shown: **8:57**
